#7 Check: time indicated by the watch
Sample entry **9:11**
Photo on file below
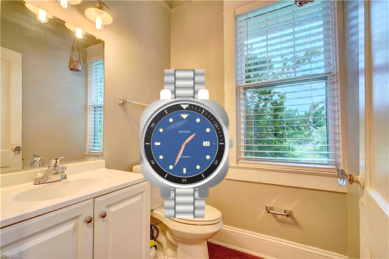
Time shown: **1:34**
